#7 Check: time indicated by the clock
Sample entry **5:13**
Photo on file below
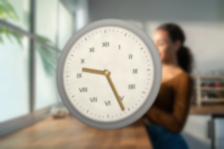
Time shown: **9:26**
